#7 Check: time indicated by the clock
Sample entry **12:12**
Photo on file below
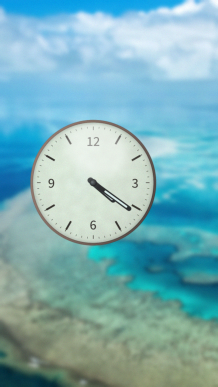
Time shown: **4:21**
